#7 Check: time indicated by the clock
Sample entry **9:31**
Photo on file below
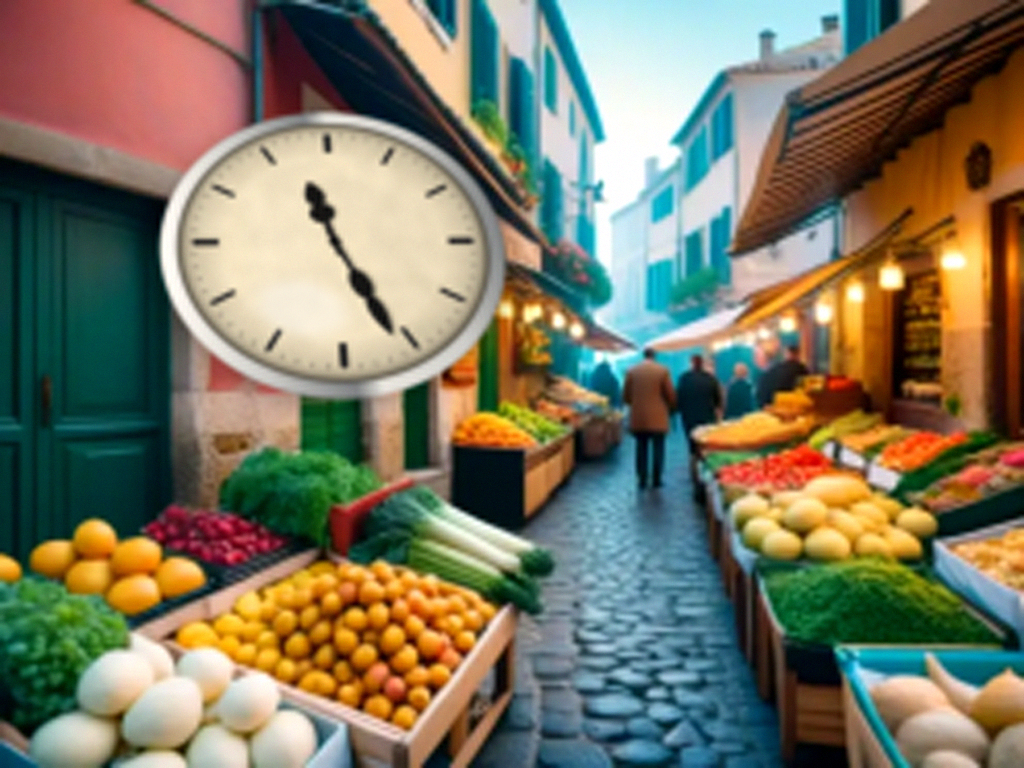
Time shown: **11:26**
